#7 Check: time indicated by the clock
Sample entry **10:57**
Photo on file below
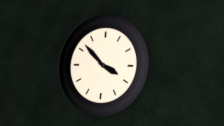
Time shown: **3:52**
